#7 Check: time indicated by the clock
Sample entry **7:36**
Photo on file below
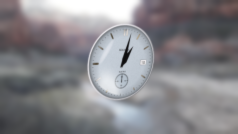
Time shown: **1:02**
